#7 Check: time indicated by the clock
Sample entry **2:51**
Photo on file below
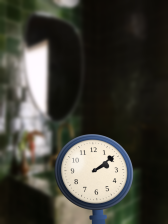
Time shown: **2:09**
